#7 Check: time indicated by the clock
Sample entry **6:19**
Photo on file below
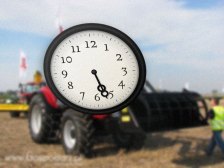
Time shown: **5:27**
